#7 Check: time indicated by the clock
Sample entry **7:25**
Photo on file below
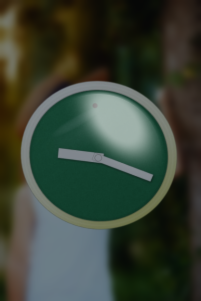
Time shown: **9:19**
